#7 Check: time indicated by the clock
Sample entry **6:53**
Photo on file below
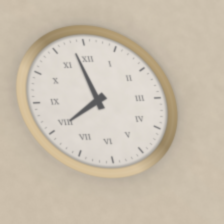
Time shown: **7:58**
